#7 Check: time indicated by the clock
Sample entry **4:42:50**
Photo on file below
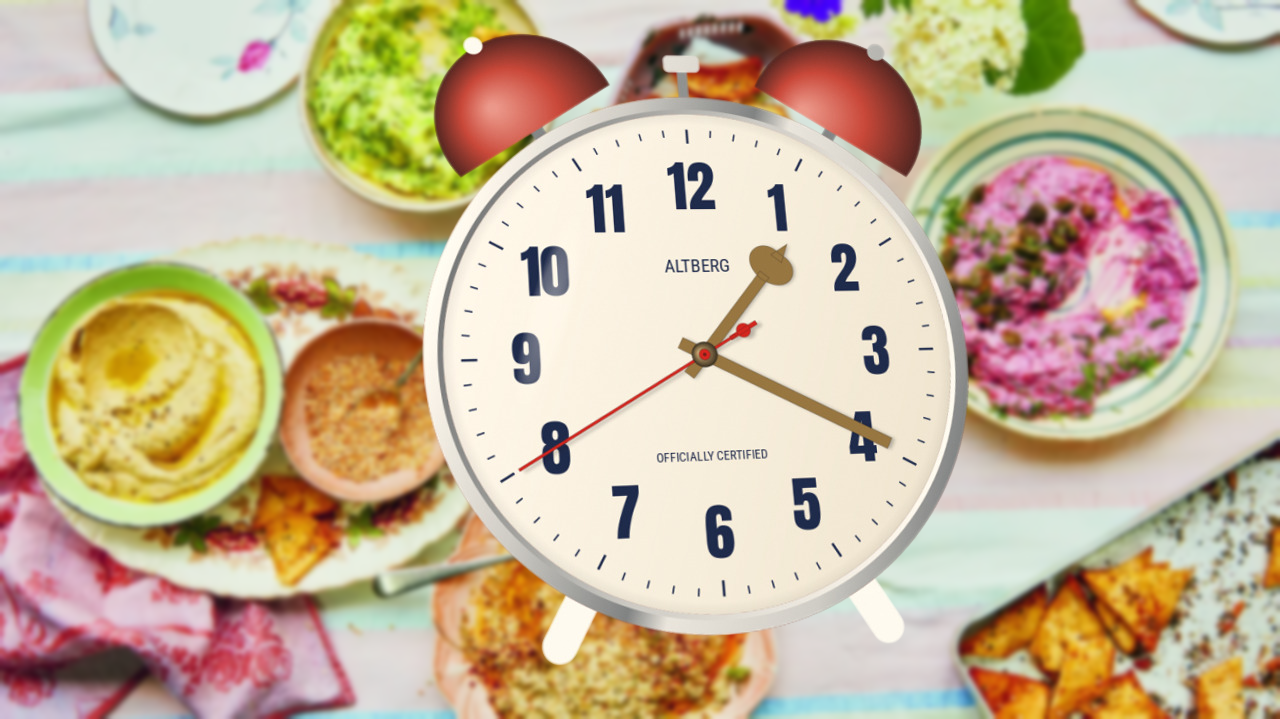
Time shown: **1:19:40**
